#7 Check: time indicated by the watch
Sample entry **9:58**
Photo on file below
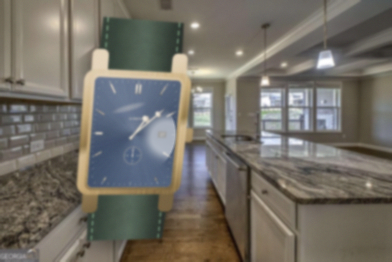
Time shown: **1:08**
